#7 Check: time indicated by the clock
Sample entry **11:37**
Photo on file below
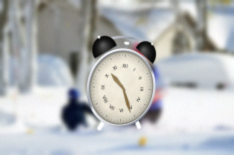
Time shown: **10:26**
